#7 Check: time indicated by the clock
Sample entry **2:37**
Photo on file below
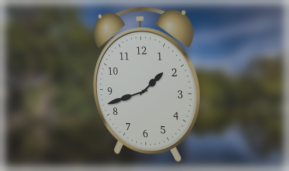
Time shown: **1:42**
